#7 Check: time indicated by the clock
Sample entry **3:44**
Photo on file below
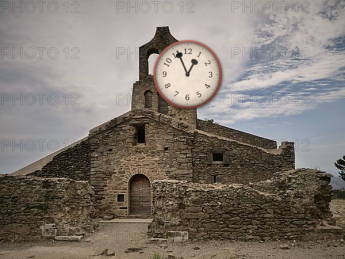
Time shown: **12:56**
